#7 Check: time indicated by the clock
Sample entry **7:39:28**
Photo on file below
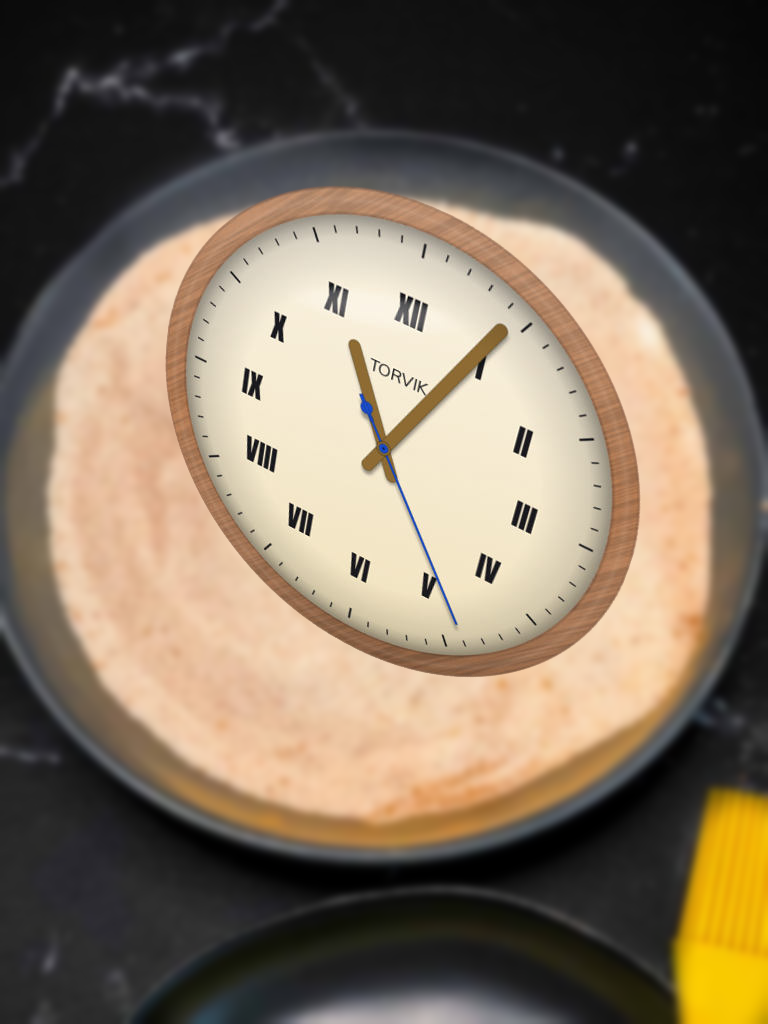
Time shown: **11:04:24**
